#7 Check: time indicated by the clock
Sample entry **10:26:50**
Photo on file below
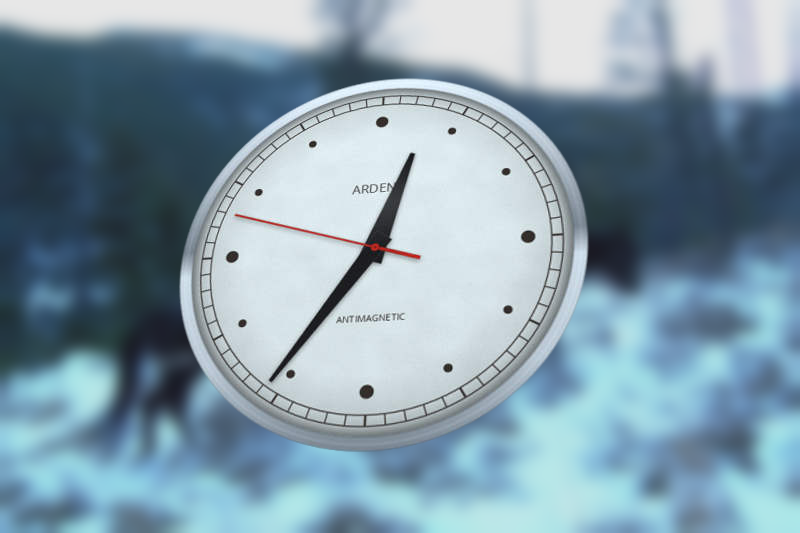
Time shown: **12:35:48**
